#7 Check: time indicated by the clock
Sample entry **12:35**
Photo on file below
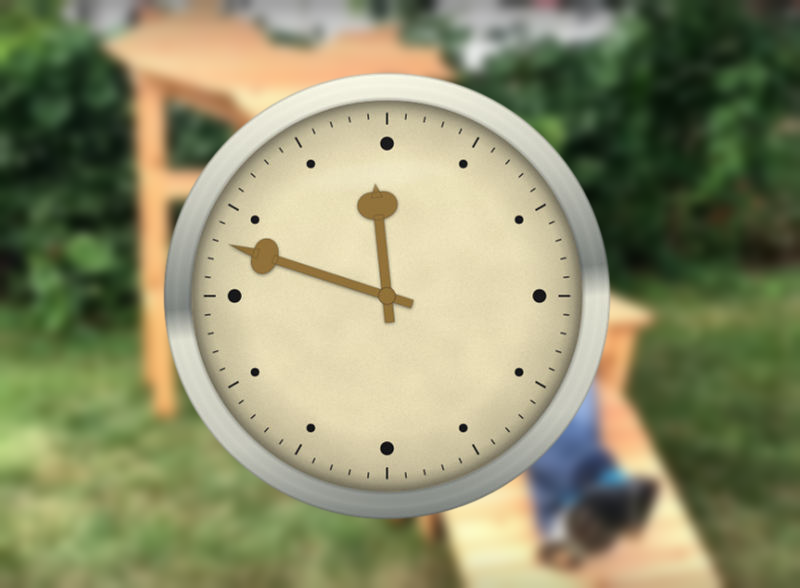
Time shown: **11:48**
